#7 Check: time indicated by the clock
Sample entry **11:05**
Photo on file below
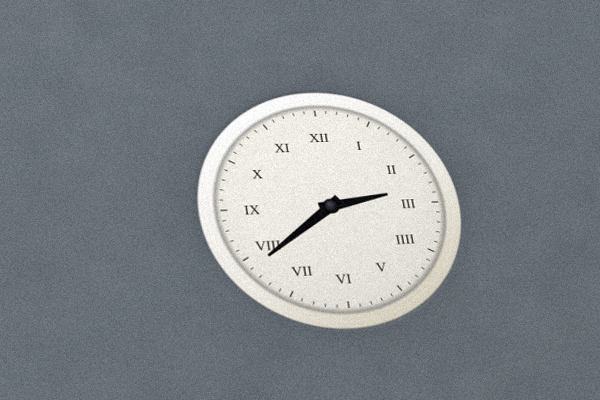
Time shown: **2:39**
